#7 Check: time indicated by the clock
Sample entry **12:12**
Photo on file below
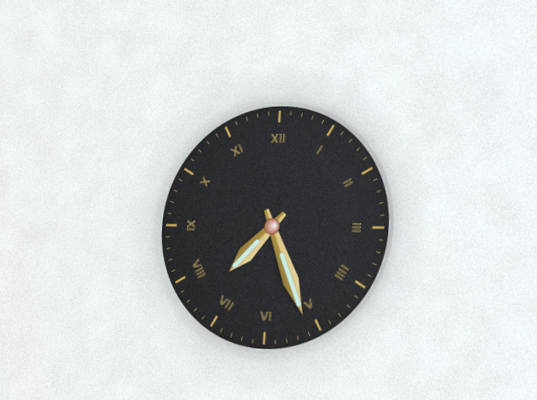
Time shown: **7:26**
